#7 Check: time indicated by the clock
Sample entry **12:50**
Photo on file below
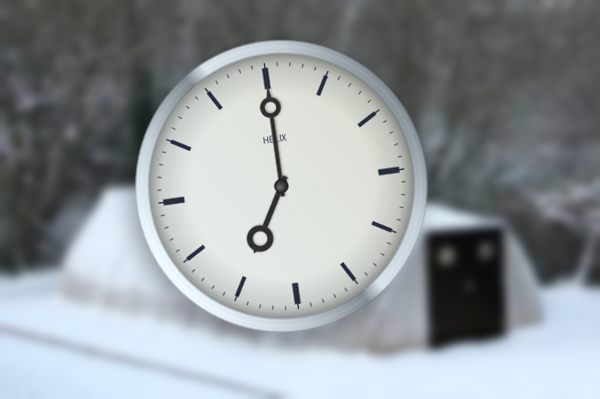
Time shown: **7:00**
